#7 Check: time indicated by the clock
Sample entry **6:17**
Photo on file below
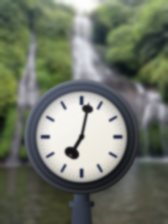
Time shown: **7:02**
